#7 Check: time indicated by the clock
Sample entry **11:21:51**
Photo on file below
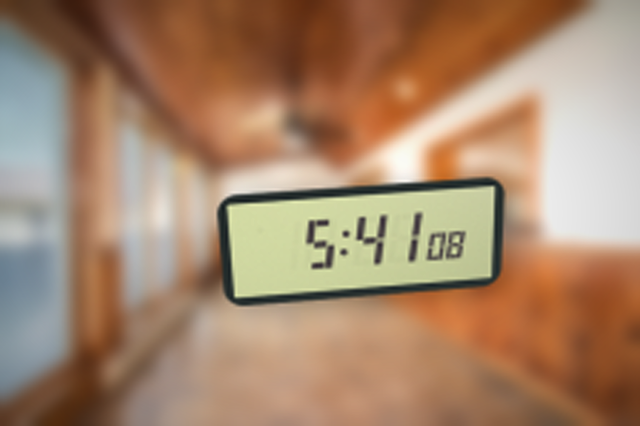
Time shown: **5:41:08**
